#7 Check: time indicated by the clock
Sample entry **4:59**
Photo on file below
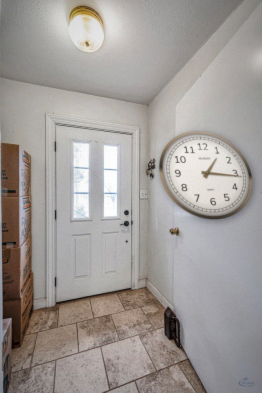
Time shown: **1:16**
